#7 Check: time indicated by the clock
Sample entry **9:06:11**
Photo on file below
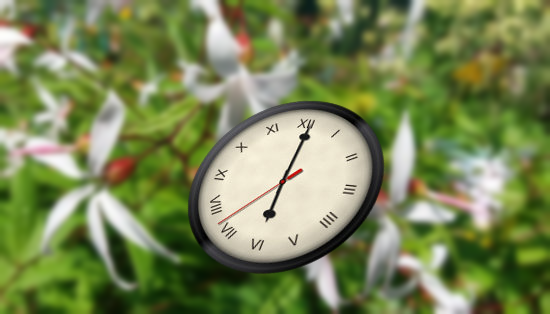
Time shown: **6:00:37**
